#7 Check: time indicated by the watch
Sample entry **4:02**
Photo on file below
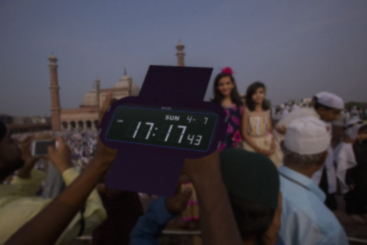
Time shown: **17:17**
